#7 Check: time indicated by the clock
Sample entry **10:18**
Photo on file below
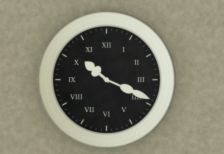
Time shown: **10:19**
